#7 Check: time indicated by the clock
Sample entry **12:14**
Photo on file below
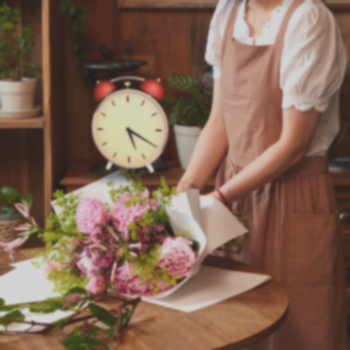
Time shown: **5:20**
